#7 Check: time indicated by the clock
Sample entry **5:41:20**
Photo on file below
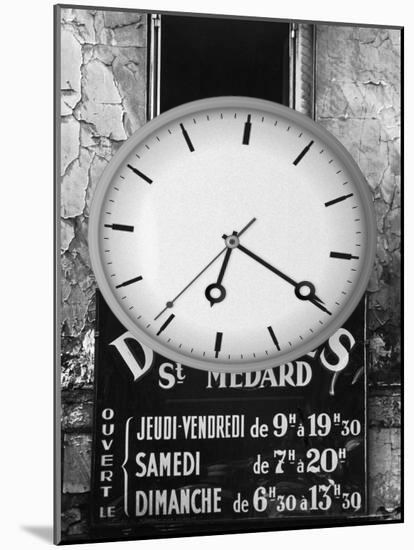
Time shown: **6:19:36**
